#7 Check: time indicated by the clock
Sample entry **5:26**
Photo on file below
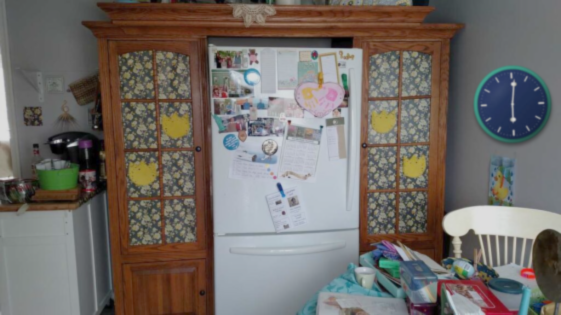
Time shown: **6:01**
